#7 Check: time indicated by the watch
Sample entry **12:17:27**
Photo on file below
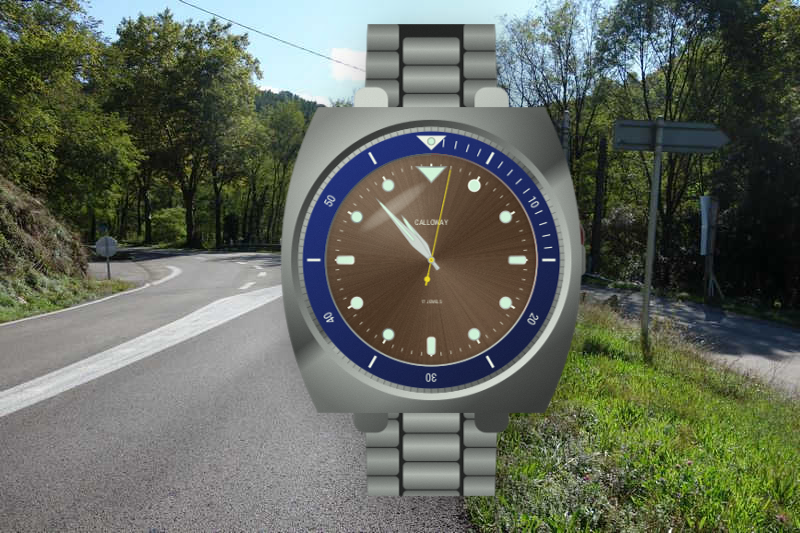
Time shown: **10:53:02**
